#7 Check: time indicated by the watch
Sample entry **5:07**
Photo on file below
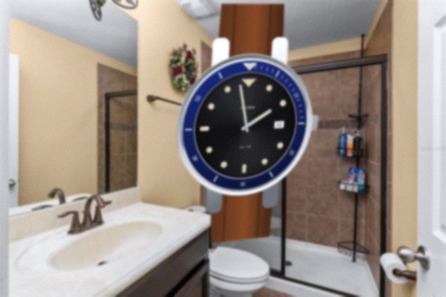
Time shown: **1:58**
